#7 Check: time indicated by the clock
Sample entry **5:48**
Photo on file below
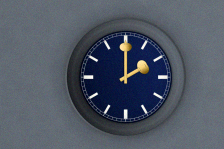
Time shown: **2:00**
